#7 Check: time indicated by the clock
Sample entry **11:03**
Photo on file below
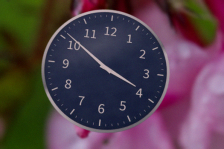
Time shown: **3:51**
